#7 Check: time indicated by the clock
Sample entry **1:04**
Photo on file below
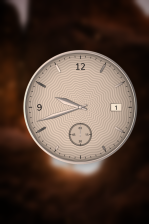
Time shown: **9:42**
